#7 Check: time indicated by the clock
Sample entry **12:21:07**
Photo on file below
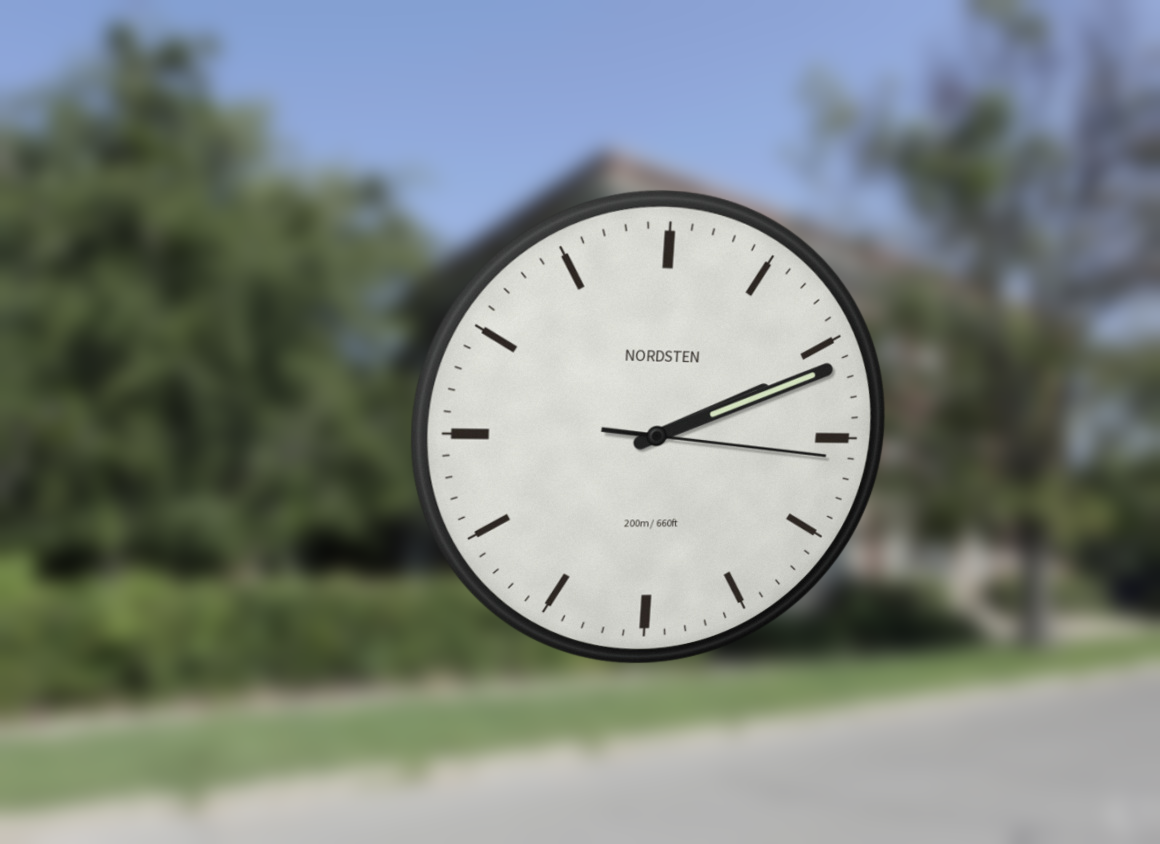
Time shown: **2:11:16**
